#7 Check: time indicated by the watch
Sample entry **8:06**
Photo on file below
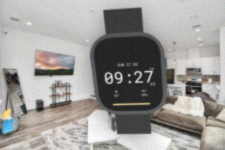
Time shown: **9:27**
